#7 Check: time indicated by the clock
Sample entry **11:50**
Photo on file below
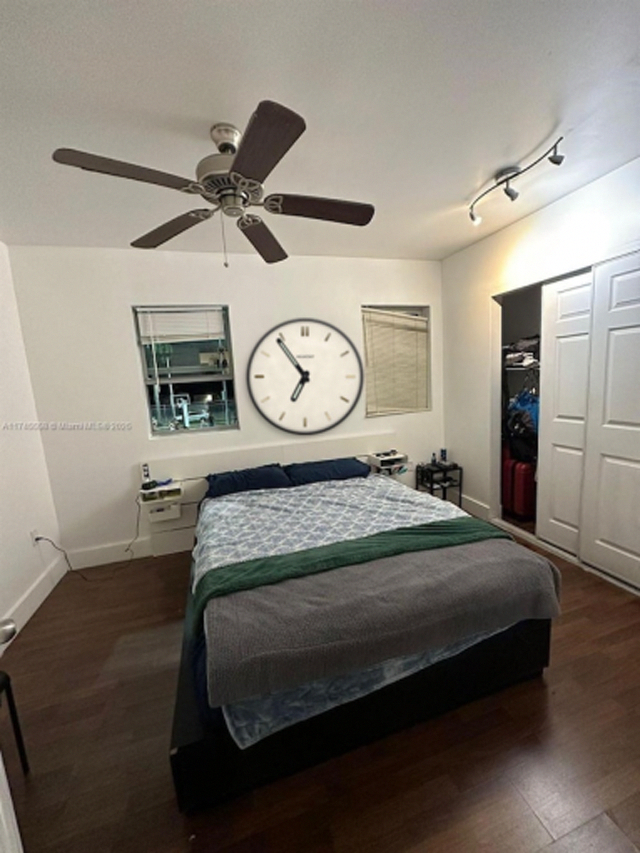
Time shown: **6:54**
